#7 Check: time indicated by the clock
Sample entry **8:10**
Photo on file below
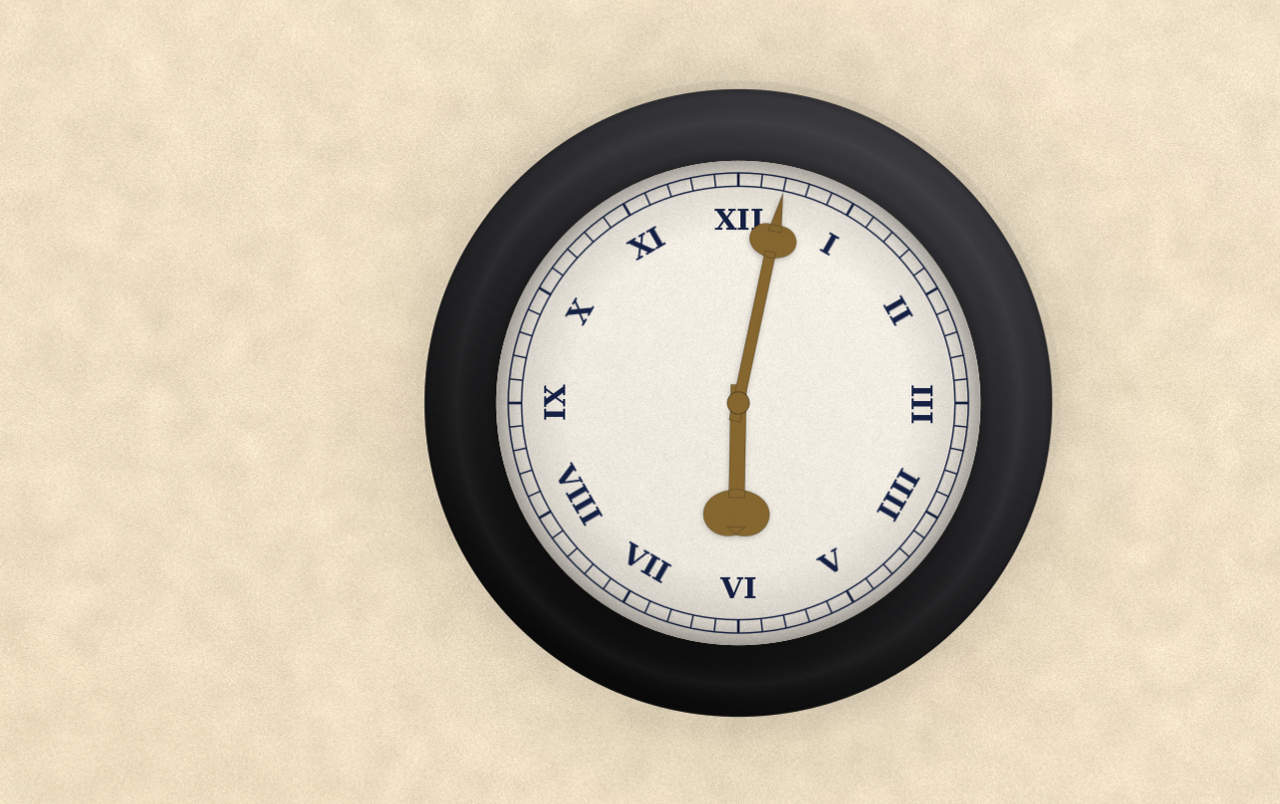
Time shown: **6:02**
